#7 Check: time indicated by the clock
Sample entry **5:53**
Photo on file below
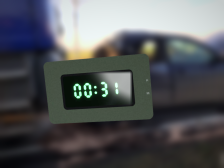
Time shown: **0:31**
